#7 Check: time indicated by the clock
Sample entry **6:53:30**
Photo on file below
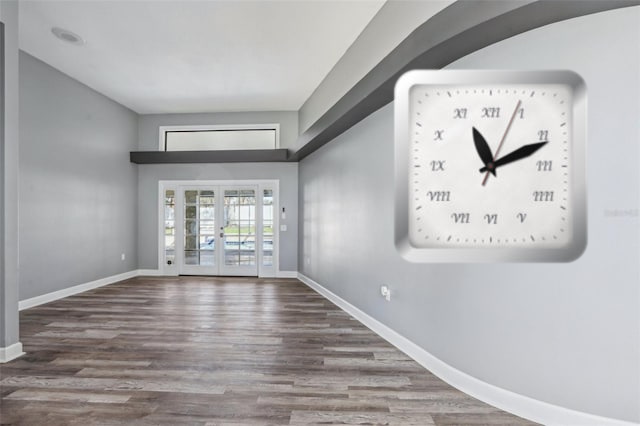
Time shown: **11:11:04**
